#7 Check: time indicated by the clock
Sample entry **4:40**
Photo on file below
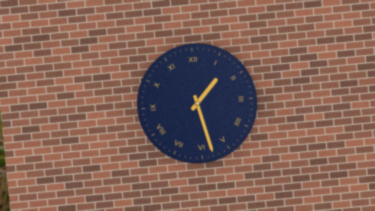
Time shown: **1:28**
